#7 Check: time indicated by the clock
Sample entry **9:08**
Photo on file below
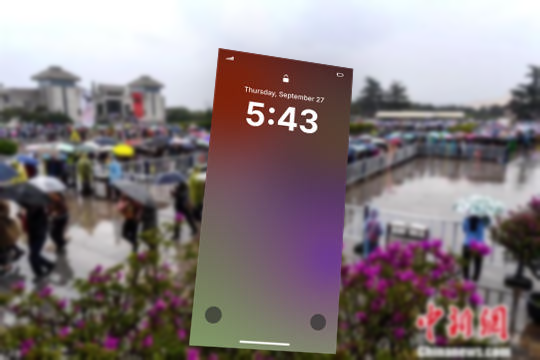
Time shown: **5:43**
